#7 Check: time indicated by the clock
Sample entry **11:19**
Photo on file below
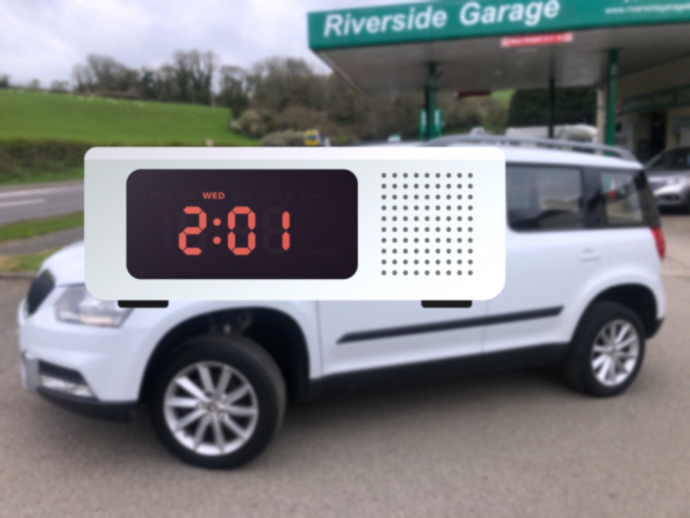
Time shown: **2:01**
